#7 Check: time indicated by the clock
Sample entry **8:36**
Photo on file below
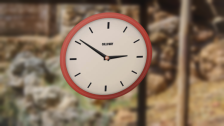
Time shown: **2:51**
